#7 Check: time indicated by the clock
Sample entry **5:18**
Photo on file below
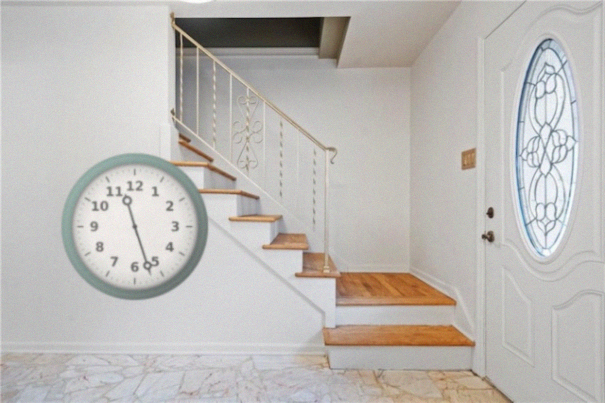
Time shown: **11:27**
